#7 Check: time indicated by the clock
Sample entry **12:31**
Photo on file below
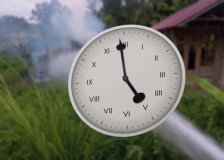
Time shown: **4:59**
